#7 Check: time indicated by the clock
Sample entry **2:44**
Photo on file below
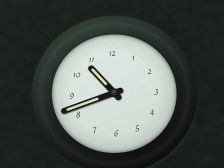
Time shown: **10:42**
